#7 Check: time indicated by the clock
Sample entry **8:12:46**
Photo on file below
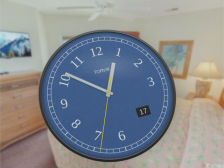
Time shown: **12:51:34**
